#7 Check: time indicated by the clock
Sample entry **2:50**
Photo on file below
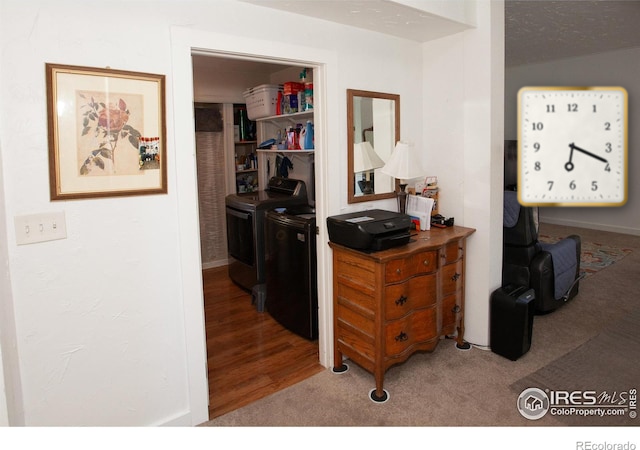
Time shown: **6:19**
